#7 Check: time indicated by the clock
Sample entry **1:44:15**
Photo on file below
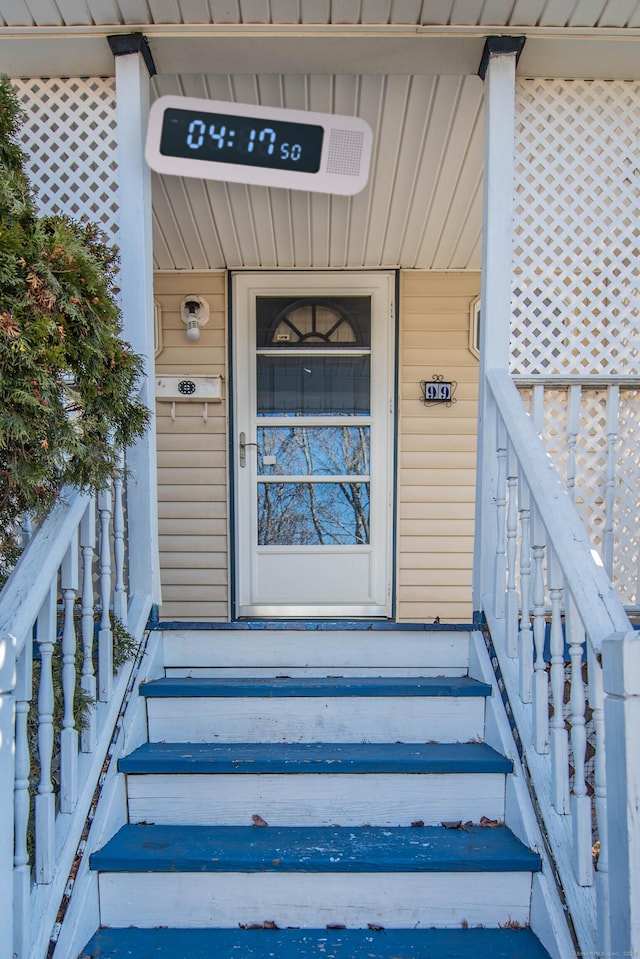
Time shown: **4:17:50**
